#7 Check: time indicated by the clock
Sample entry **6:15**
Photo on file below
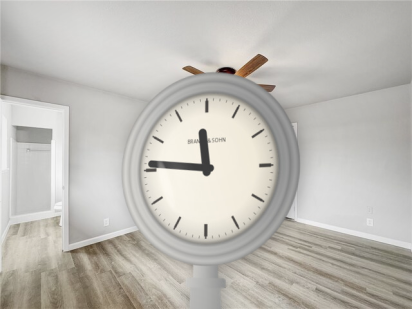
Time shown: **11:46**
